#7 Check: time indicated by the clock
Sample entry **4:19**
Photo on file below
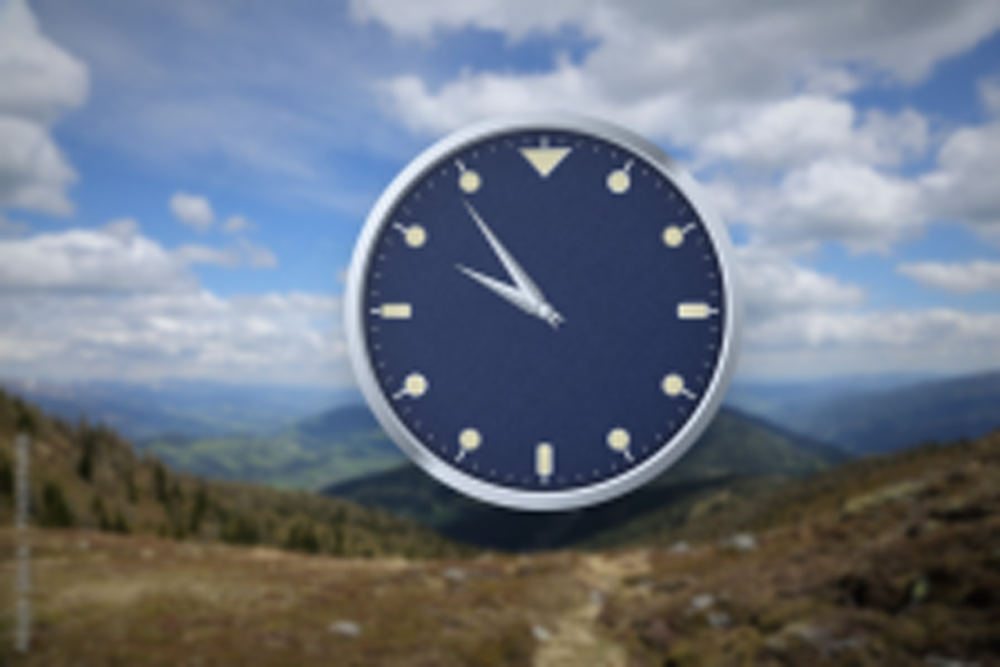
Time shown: **9:54**
